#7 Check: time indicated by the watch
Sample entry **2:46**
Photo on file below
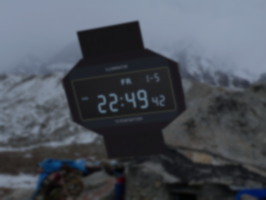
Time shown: **22:49**
